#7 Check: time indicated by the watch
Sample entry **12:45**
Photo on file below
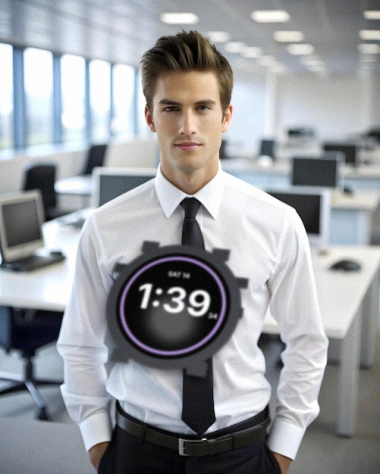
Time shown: **1:39**
